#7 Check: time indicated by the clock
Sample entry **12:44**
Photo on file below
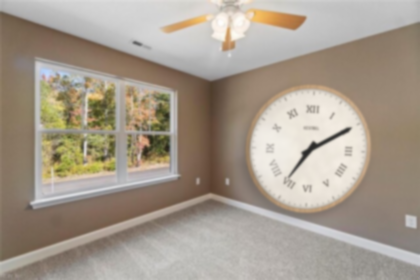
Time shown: **7:10**
